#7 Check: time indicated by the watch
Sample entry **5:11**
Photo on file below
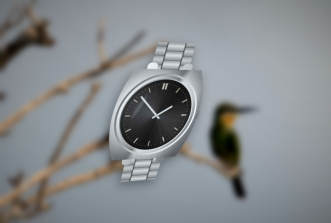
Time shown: **1:52**
